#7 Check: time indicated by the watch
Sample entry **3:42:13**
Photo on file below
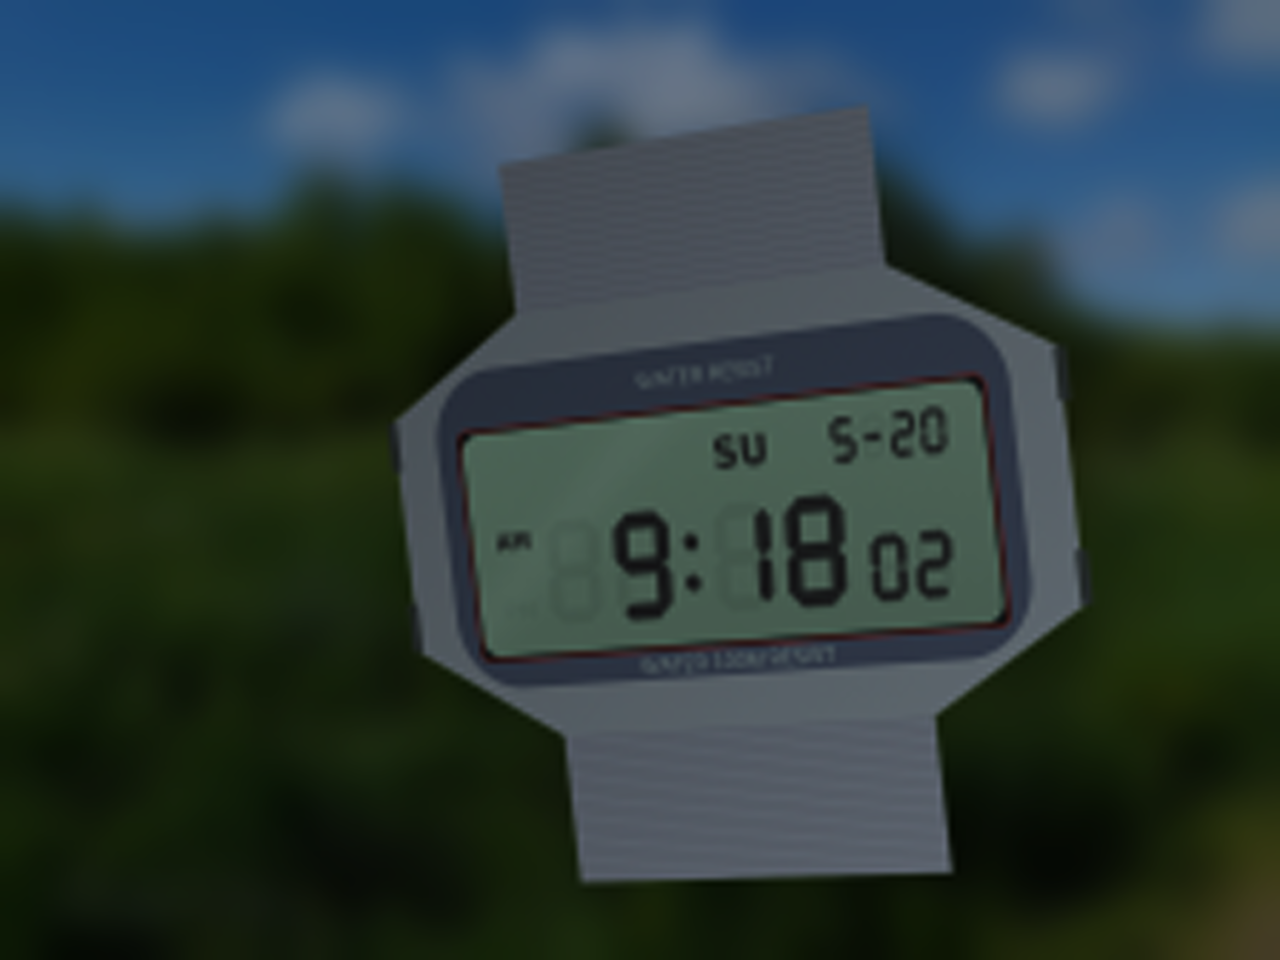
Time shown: **9:18:02**
